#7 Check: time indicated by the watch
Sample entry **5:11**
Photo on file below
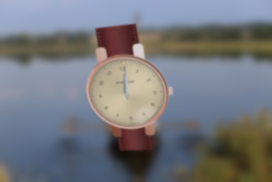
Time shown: **12:01**
